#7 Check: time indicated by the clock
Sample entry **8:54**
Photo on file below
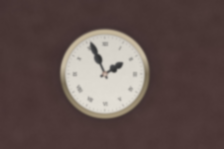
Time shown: **1:56**
